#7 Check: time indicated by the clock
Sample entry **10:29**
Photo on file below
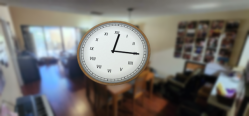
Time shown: **12:15**
